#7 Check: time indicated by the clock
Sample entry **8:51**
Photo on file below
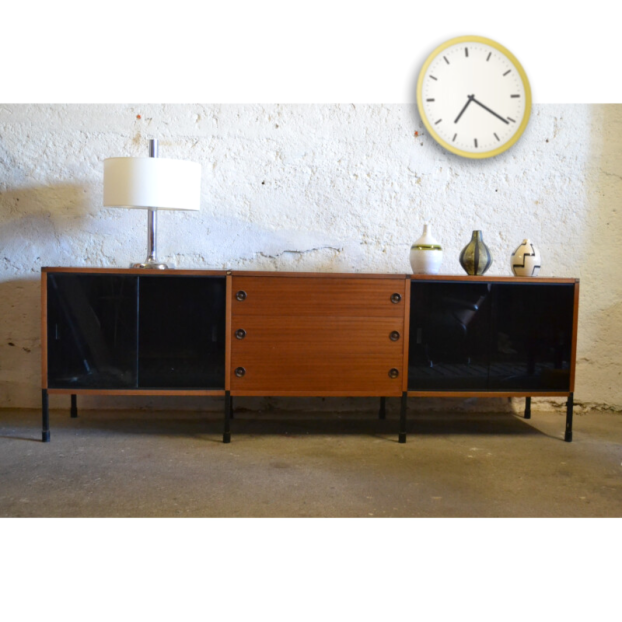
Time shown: **7:21**
